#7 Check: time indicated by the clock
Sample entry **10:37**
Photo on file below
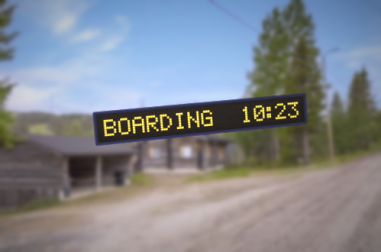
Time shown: **10:23**
